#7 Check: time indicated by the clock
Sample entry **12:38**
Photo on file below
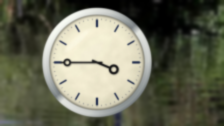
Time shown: **3:45**
